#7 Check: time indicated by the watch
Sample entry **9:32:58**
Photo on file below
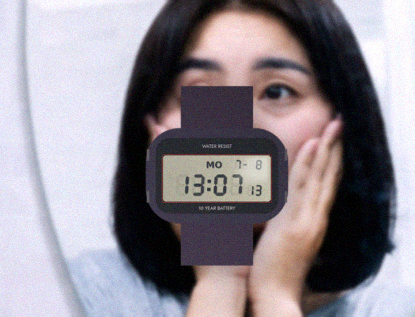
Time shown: **13:07:13**
